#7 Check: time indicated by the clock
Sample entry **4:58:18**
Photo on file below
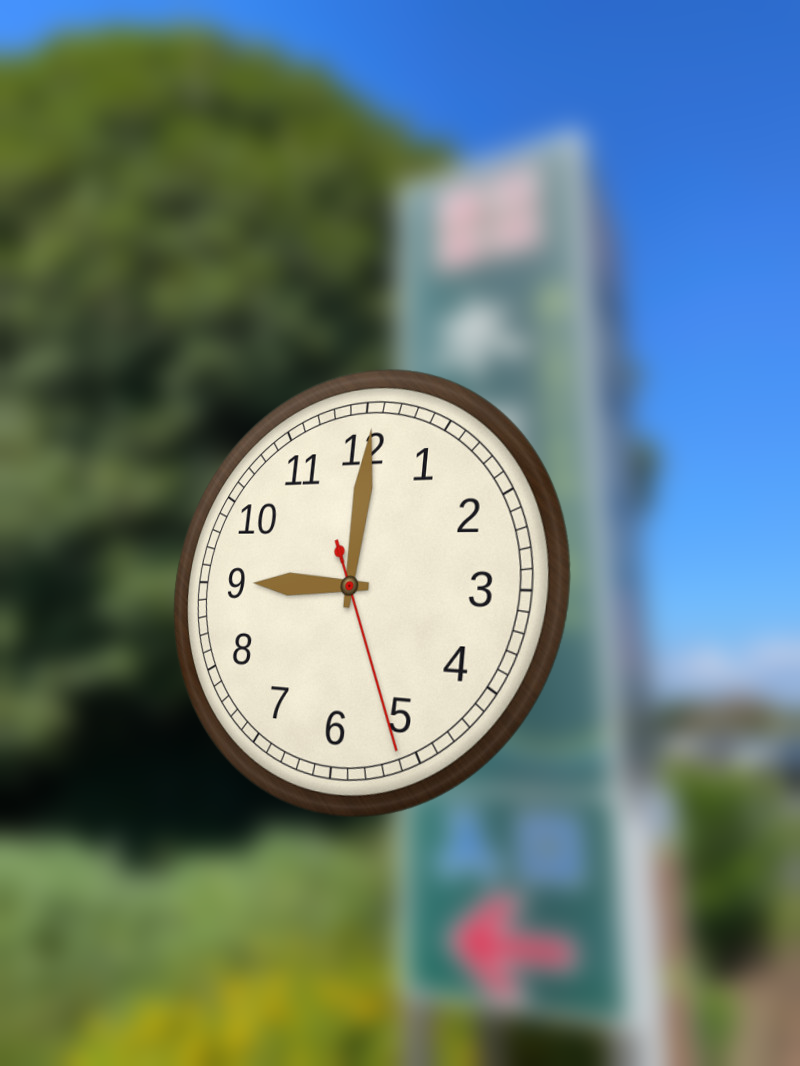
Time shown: **9:00:26**
